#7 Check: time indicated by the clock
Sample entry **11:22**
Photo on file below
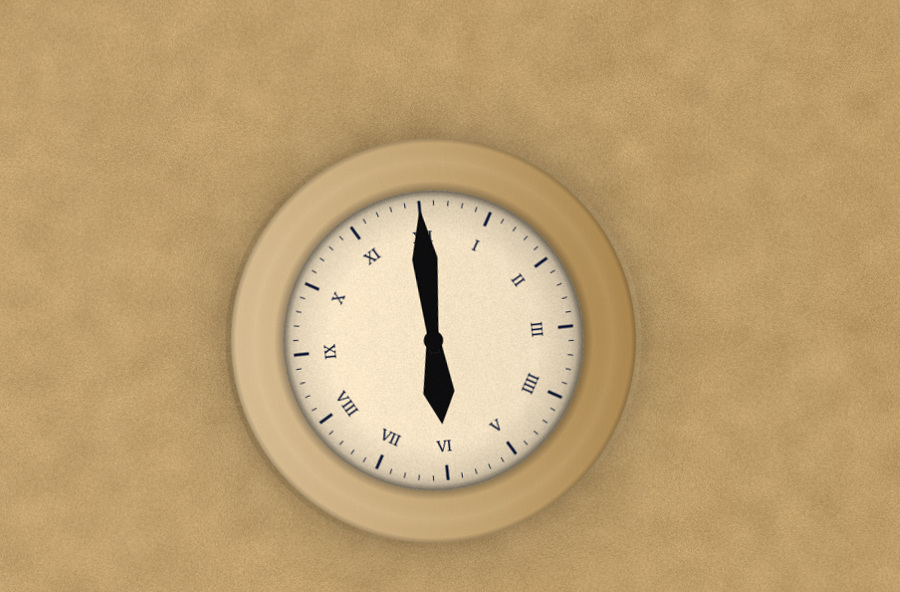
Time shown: **6:00**
